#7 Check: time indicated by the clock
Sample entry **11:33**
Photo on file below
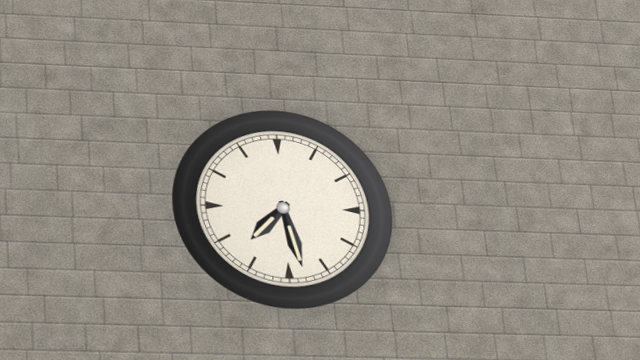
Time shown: **7:28**
